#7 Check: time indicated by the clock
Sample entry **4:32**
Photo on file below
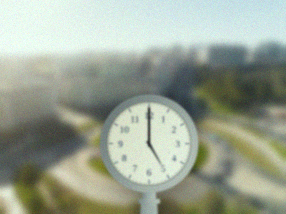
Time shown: **5:00**
